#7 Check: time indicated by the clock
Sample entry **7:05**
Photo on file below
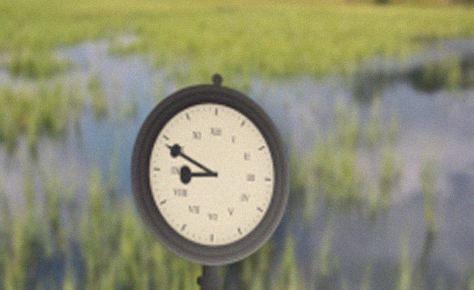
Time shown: **8:49**
